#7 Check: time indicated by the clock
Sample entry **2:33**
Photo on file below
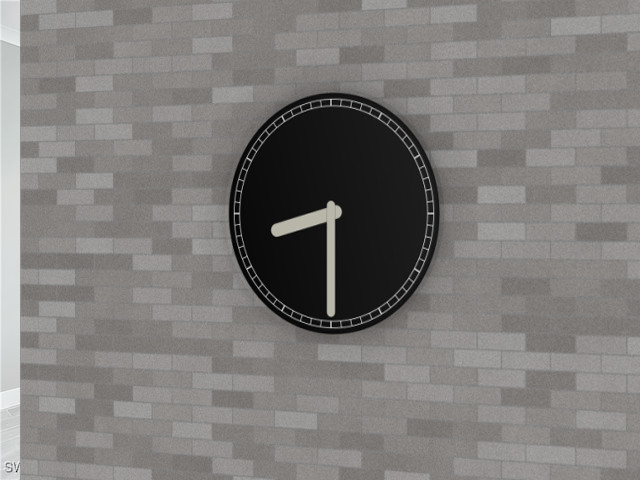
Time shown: **8:30**
